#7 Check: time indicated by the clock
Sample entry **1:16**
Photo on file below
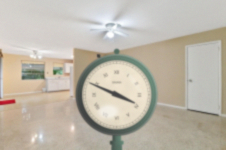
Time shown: **3:49**
